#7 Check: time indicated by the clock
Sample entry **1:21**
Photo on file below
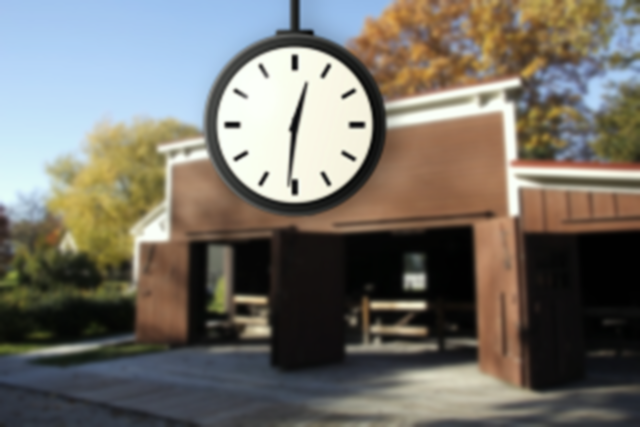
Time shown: **12:31**
